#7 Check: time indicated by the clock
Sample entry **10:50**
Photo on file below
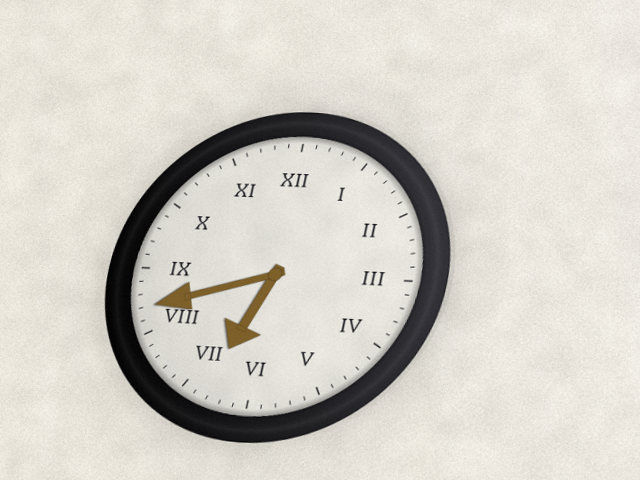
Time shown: **6:42**
